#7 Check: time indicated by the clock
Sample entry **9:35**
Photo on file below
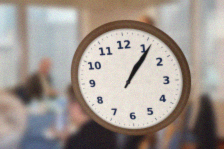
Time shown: **1:06**
